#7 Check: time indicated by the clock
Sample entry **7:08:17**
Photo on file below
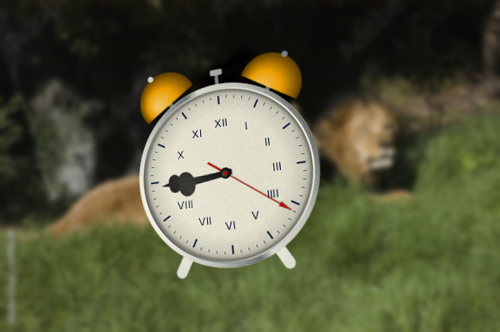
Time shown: **8:44:21**
